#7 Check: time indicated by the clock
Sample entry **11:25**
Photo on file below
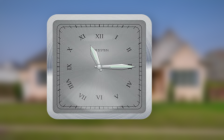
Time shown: **11:15**
